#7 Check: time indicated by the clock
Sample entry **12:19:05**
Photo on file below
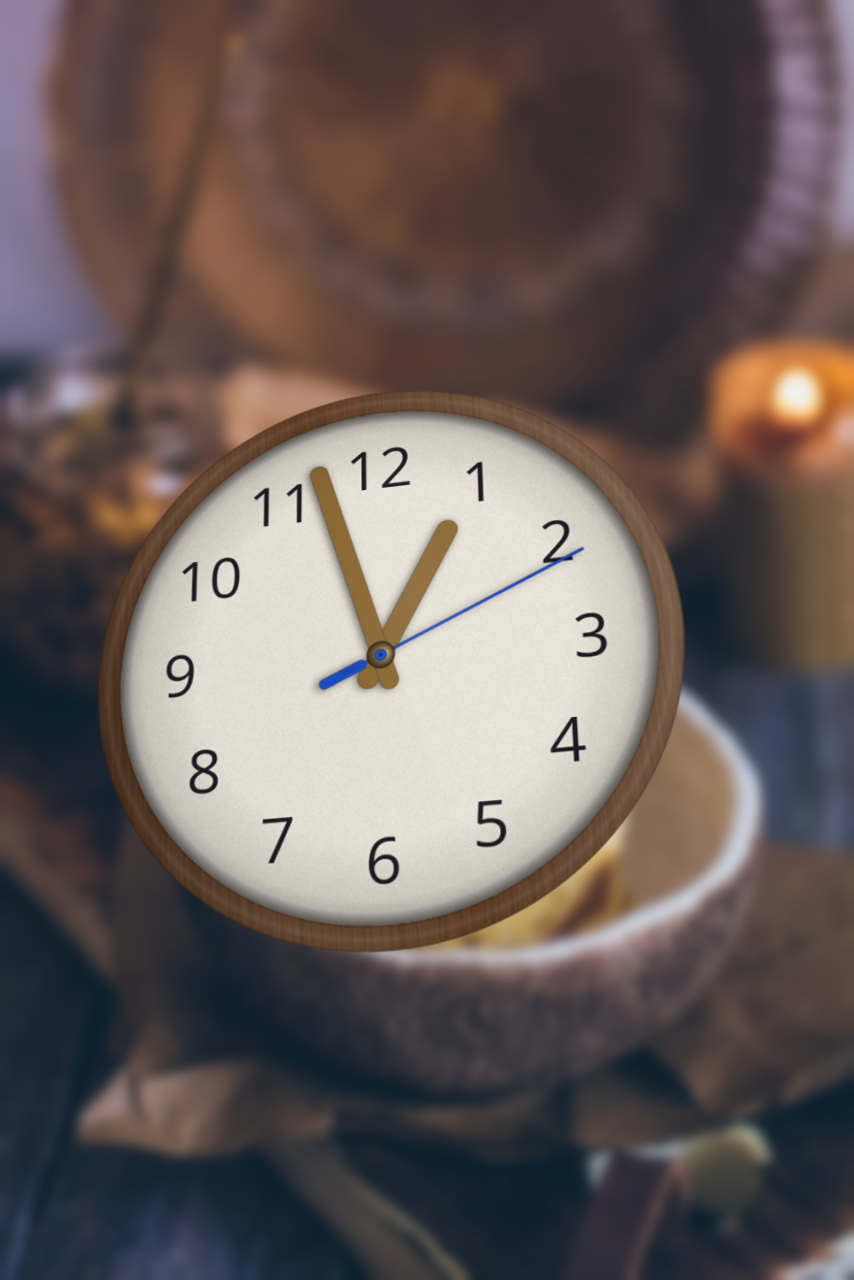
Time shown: **12:57:11**
